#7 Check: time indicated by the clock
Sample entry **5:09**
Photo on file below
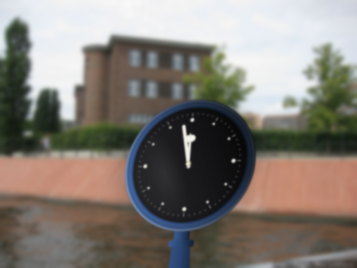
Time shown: **11:58**
